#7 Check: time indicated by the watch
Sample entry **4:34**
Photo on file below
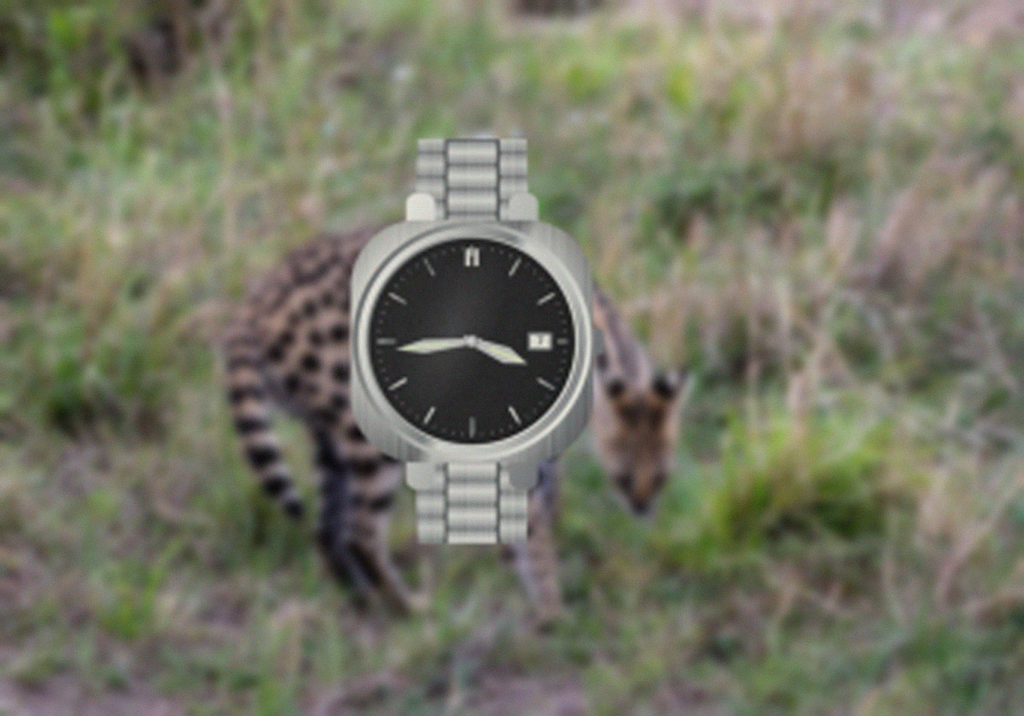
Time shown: **3:44**
